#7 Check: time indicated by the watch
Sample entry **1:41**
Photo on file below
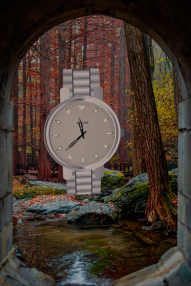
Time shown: **11:38**
